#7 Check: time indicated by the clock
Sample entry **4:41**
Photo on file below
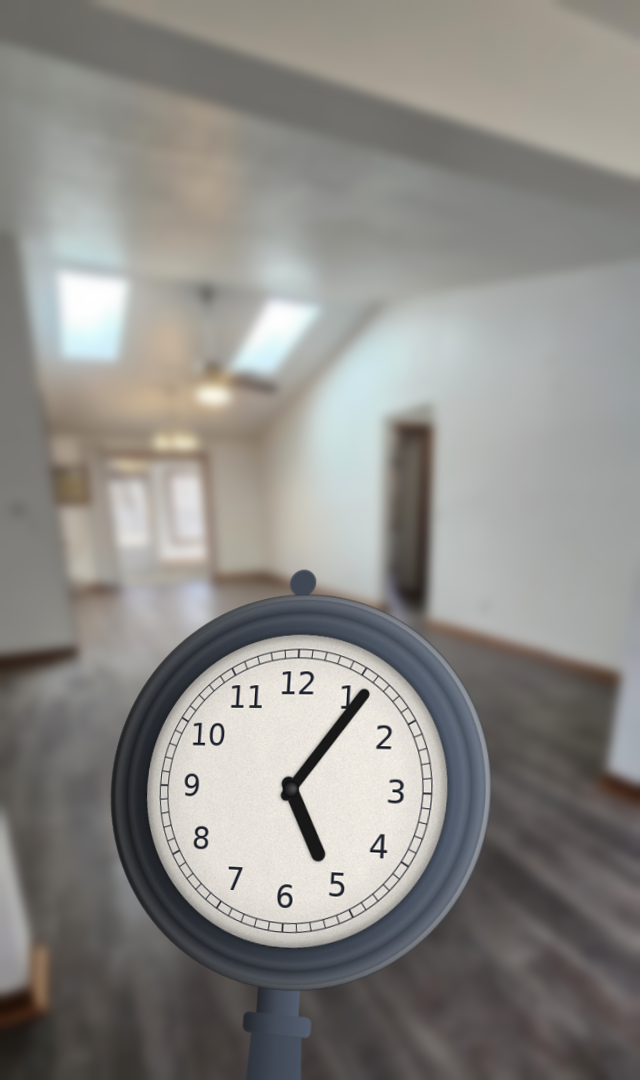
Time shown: **5:06**
